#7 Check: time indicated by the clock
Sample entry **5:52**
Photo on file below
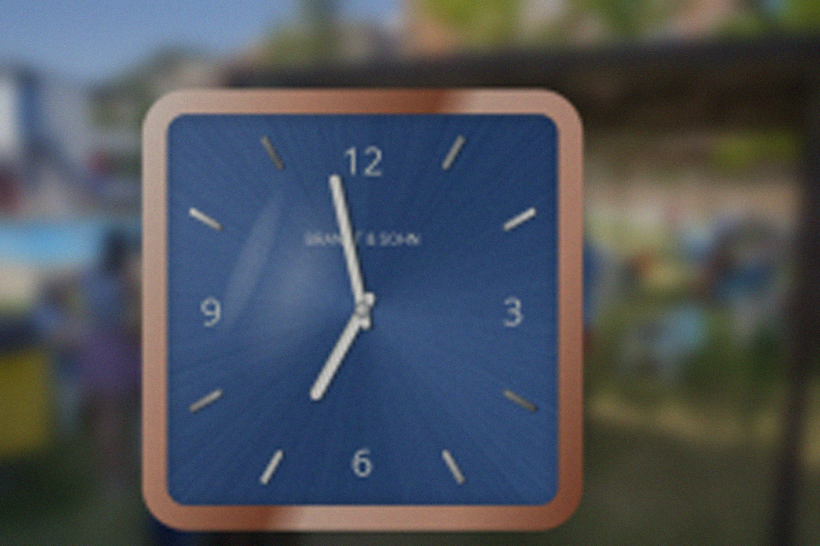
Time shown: **6:58**
